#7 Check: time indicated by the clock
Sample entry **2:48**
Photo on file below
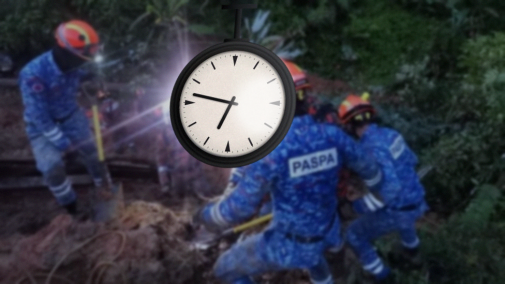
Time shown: **6:47**
